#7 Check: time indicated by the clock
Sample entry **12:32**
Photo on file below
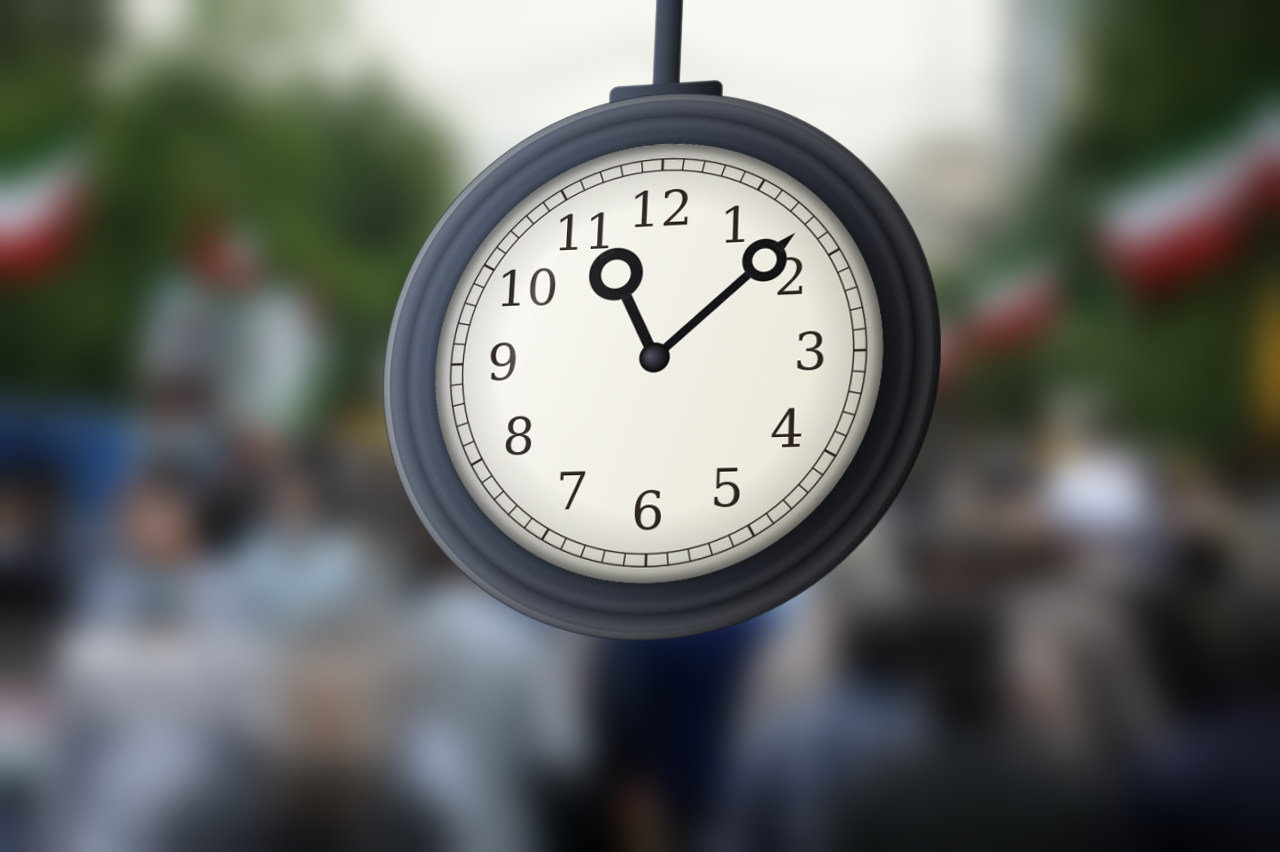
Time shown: **11:08**
